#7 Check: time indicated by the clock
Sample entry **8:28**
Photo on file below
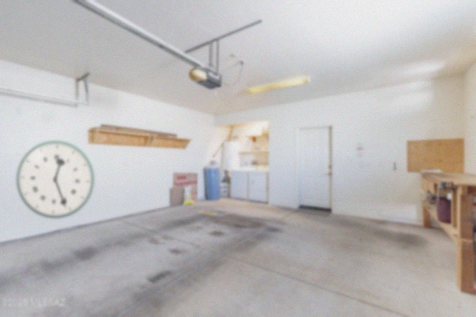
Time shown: **12:26**
